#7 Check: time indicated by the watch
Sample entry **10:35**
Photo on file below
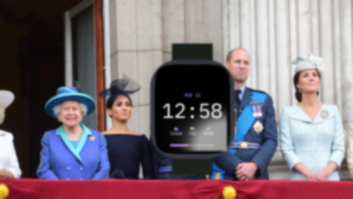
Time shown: **12:58**
